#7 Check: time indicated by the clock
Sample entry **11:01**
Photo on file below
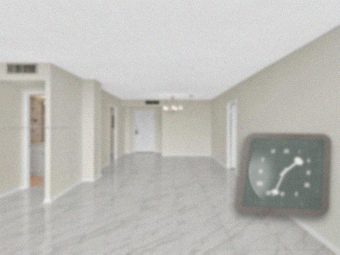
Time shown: **1:33**
